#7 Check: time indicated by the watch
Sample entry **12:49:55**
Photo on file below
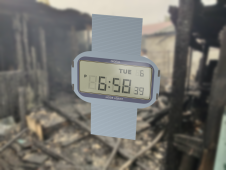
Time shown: **6:58:39**
